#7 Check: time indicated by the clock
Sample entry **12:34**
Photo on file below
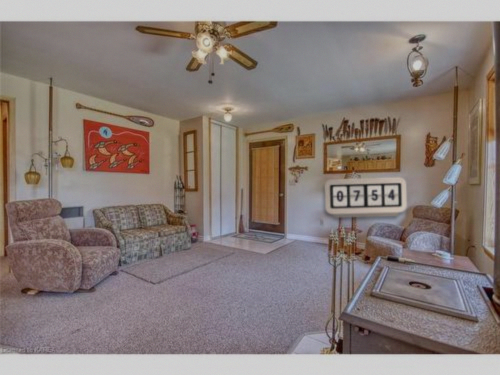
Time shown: **7:54**
